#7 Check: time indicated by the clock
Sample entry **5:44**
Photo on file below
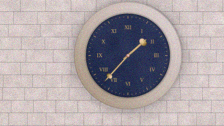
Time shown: **1:37**
